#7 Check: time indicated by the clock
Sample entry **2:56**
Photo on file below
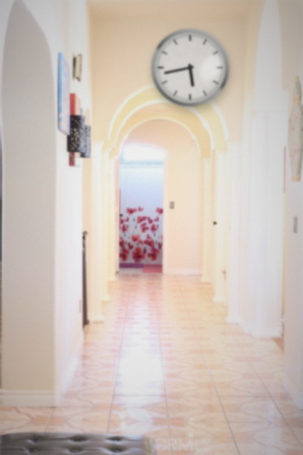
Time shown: **5:43**
